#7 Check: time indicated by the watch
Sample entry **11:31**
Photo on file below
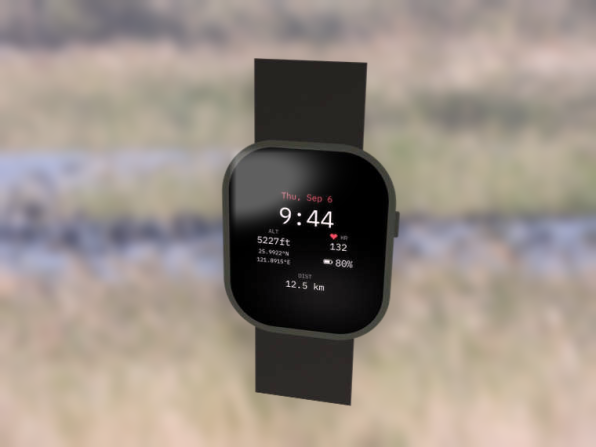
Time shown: **9:44**
